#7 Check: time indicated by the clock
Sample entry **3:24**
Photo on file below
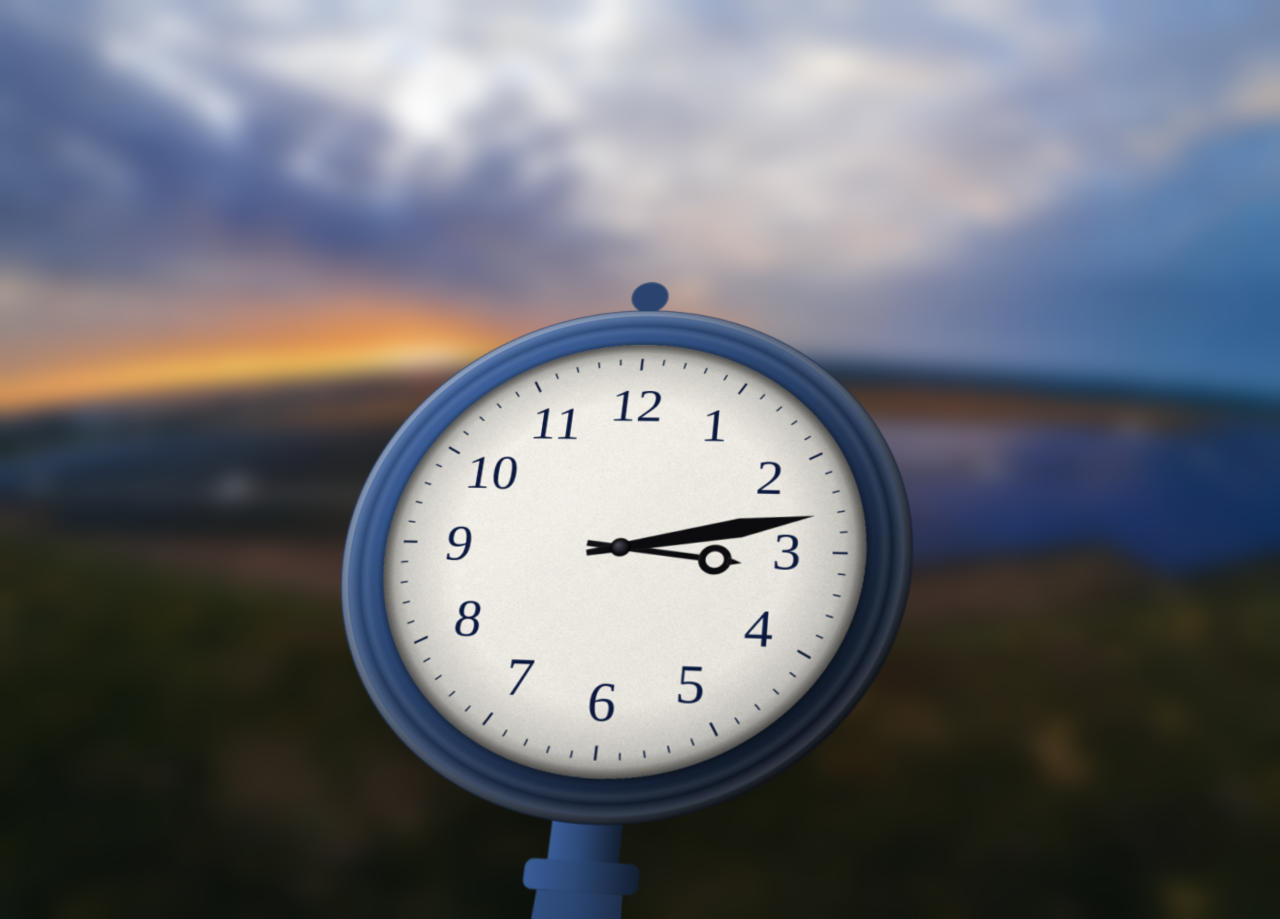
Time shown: **3:13**
